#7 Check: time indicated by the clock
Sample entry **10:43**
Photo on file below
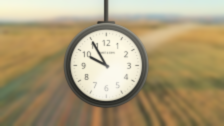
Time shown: **9:55**
